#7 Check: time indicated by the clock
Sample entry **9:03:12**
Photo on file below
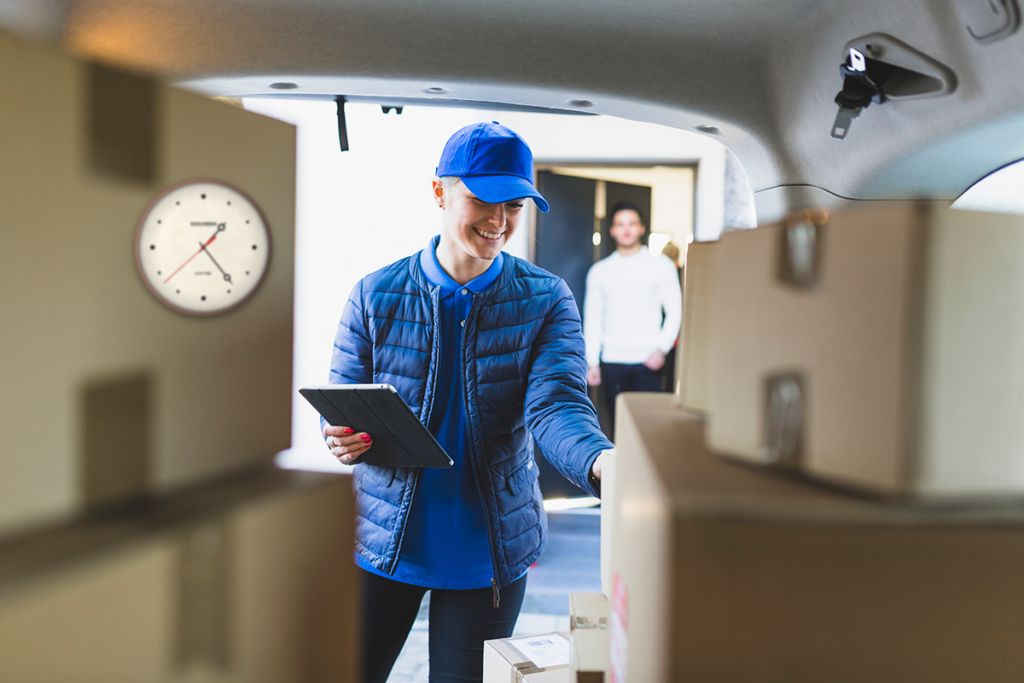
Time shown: **1:23:38**
